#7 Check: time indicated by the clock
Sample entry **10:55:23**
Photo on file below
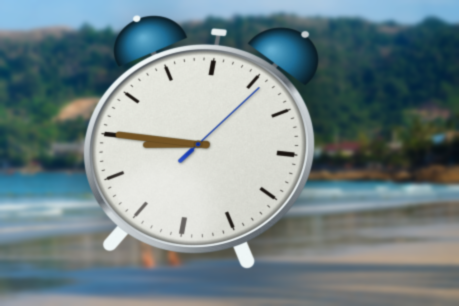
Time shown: **8:45:06**
